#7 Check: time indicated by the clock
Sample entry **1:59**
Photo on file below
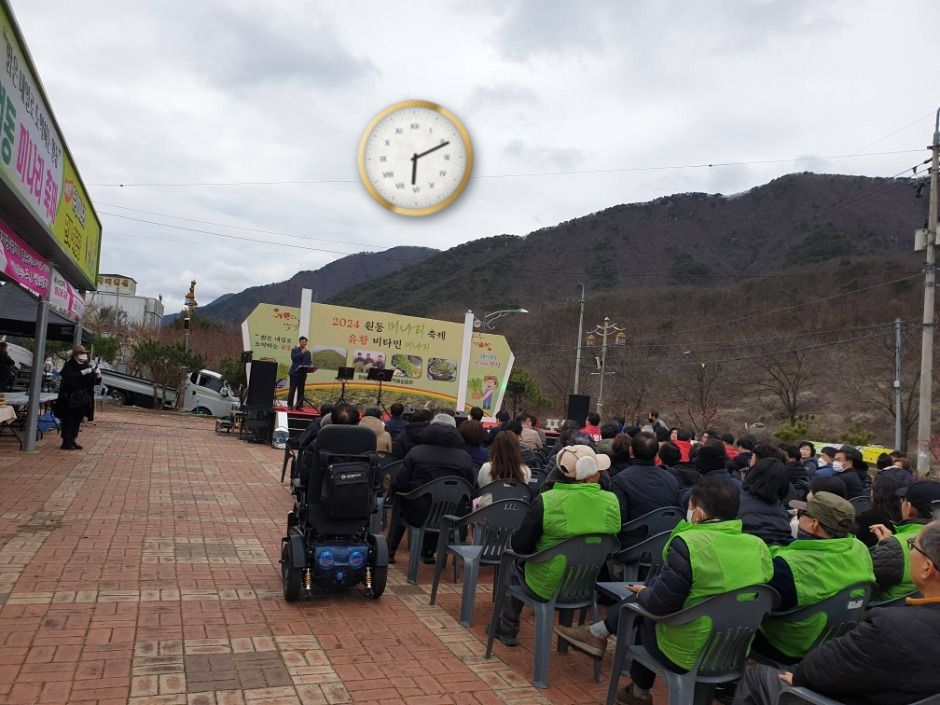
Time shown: **6:11**
